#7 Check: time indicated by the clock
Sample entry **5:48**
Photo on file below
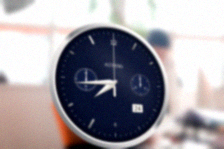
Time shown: **7:44**
